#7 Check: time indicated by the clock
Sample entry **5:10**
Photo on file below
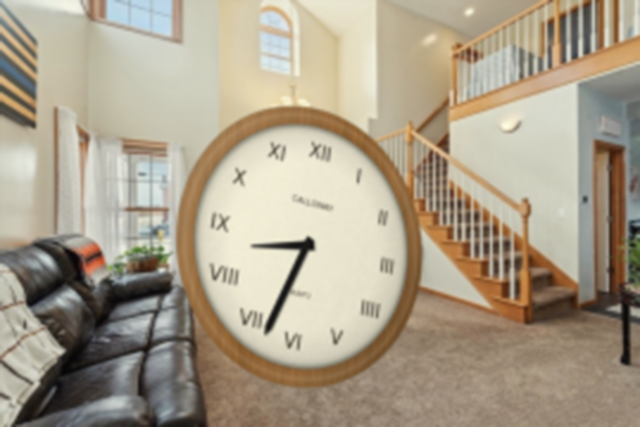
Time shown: **8:33**
